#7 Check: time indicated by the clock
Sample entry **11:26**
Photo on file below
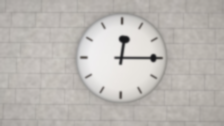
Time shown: **12:15**
